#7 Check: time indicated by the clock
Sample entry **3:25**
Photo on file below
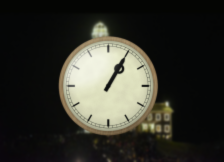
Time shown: **1:05**
